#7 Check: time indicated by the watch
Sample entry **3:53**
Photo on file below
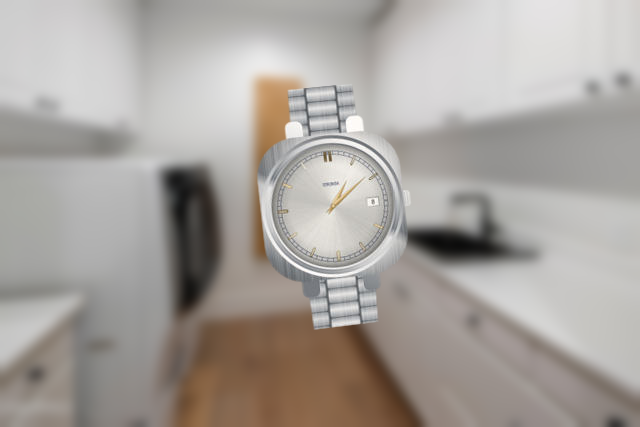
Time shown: **1:09**
